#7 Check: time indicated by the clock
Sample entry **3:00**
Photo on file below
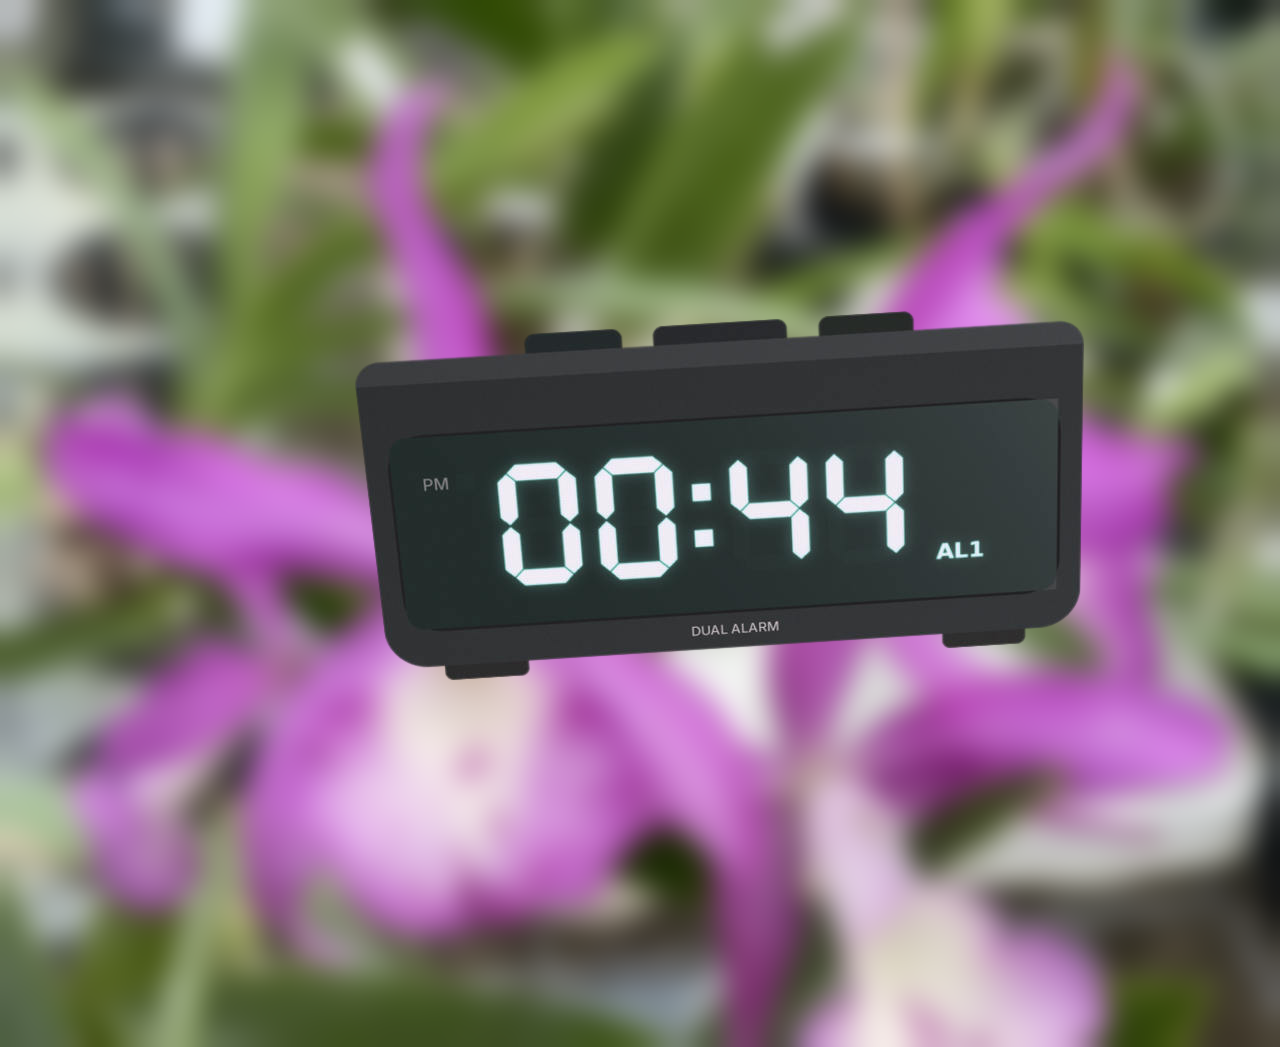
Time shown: **0:44**
